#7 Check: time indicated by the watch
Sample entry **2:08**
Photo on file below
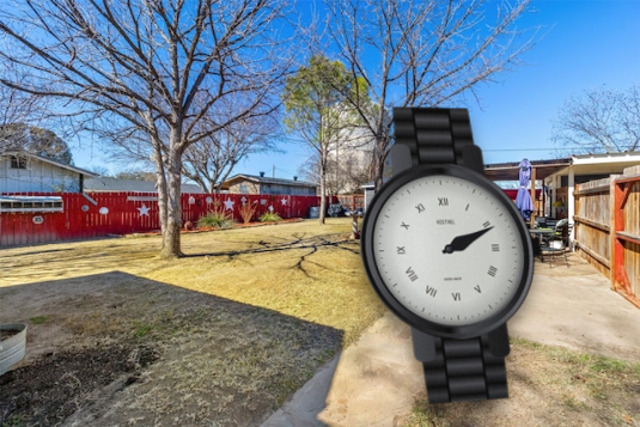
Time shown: **2:11**
